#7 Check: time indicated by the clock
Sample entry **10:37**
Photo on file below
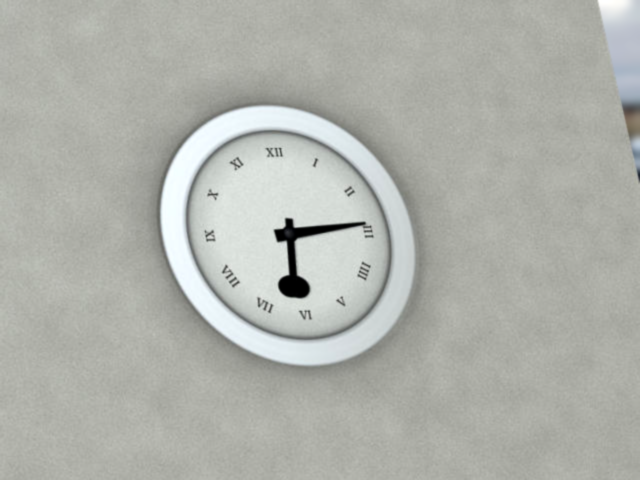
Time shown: **6:14**
